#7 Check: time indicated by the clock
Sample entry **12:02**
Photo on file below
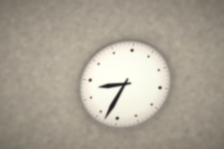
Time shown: **8:33**
